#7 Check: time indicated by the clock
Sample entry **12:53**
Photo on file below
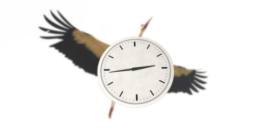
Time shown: **2:44**
